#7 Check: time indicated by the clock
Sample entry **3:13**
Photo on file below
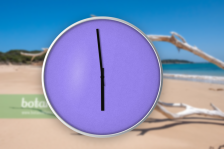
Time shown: **5:59**
